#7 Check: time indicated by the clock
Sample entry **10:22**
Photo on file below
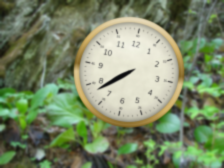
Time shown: **7:38**
